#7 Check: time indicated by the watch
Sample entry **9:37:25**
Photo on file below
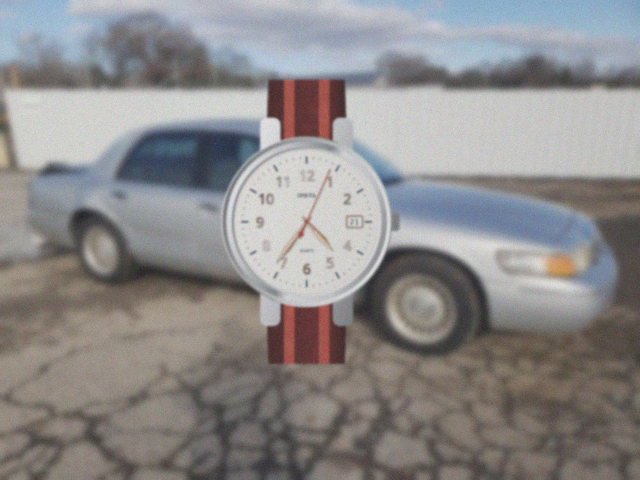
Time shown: **4:36:04**
